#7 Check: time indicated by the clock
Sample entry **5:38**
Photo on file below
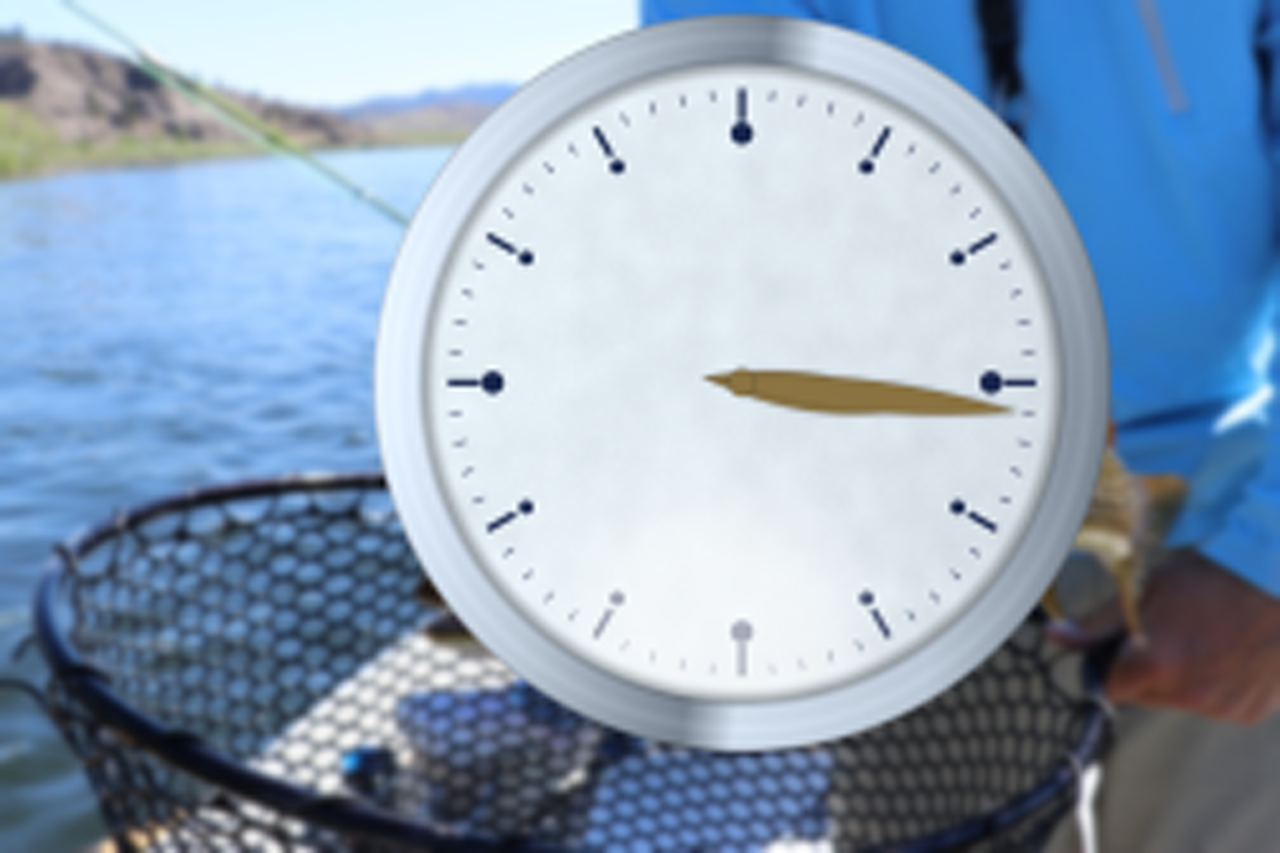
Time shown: **3:16**
